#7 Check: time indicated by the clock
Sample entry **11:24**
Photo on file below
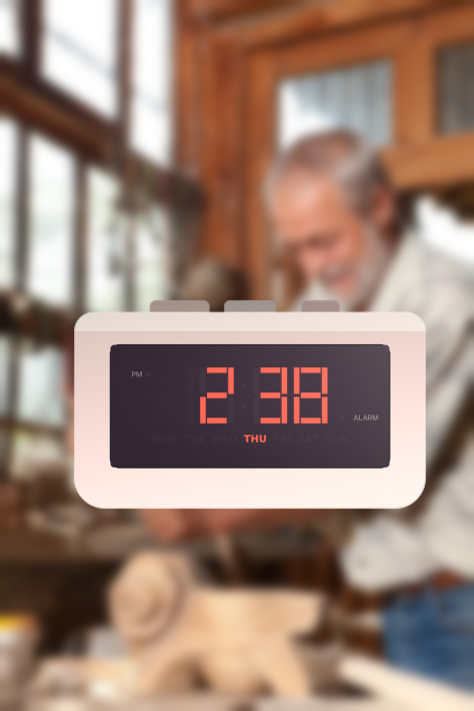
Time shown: **2:38**
